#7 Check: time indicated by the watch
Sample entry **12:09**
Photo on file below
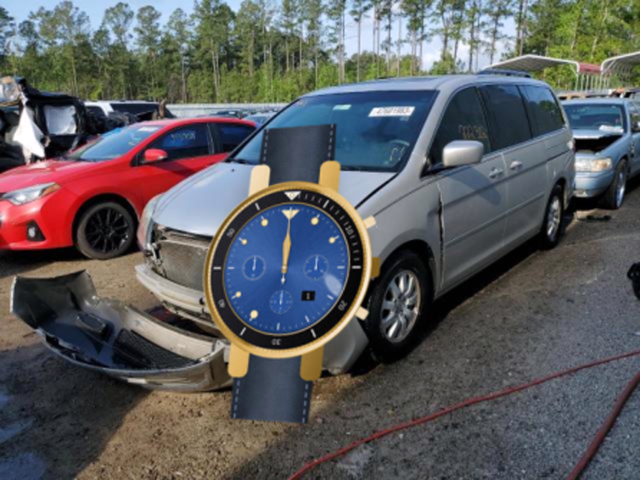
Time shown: **12:00**
